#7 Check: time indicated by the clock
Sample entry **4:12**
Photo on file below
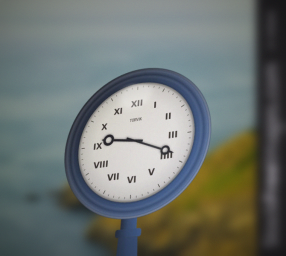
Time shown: **9:19**
